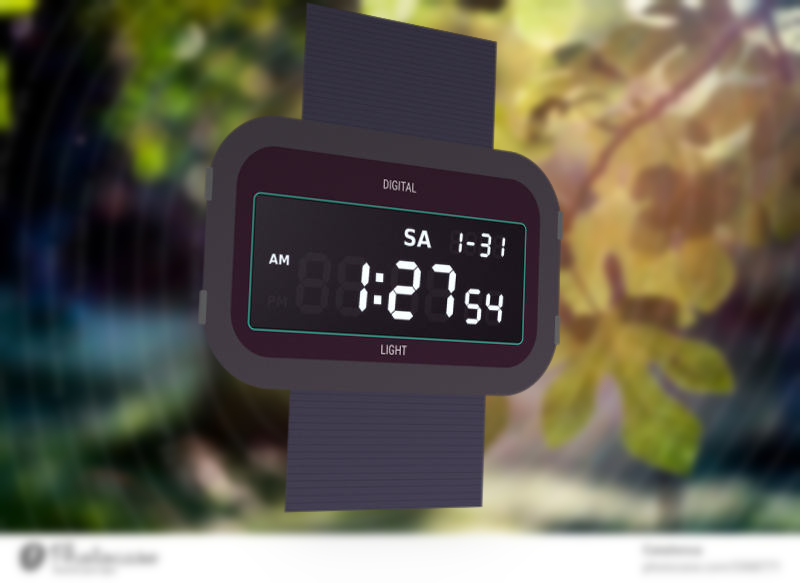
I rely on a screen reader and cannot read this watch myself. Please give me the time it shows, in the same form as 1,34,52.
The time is 1,27,54
